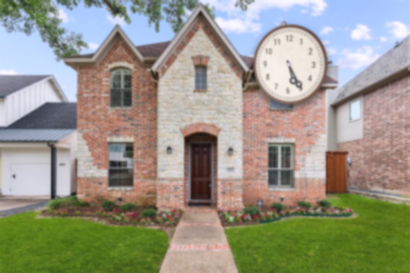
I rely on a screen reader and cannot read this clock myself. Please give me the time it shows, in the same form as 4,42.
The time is 5,25
